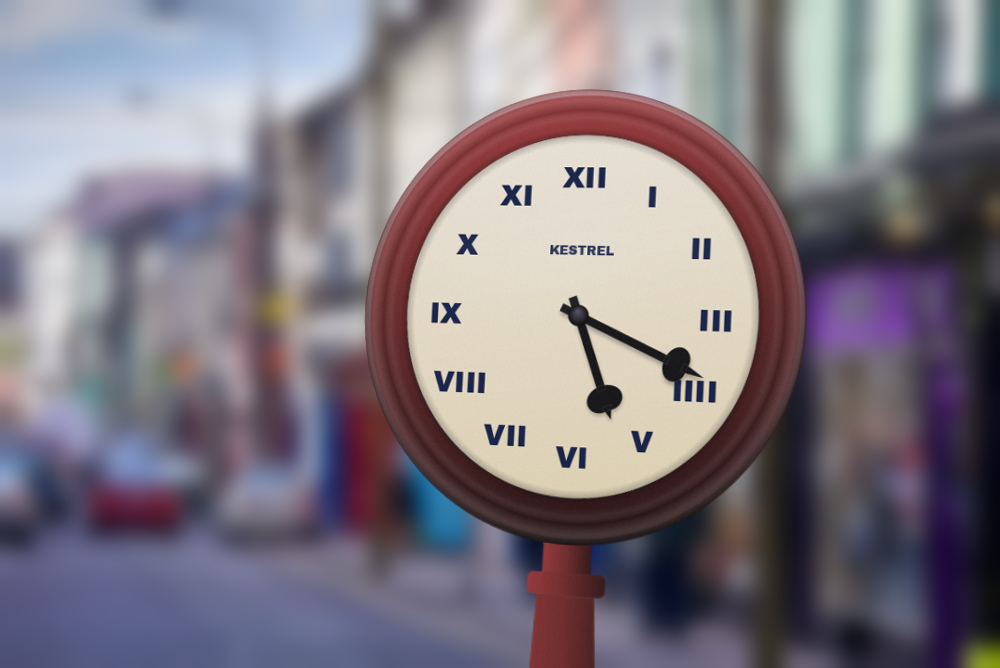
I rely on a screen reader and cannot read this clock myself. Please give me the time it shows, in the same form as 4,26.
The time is 5,19
